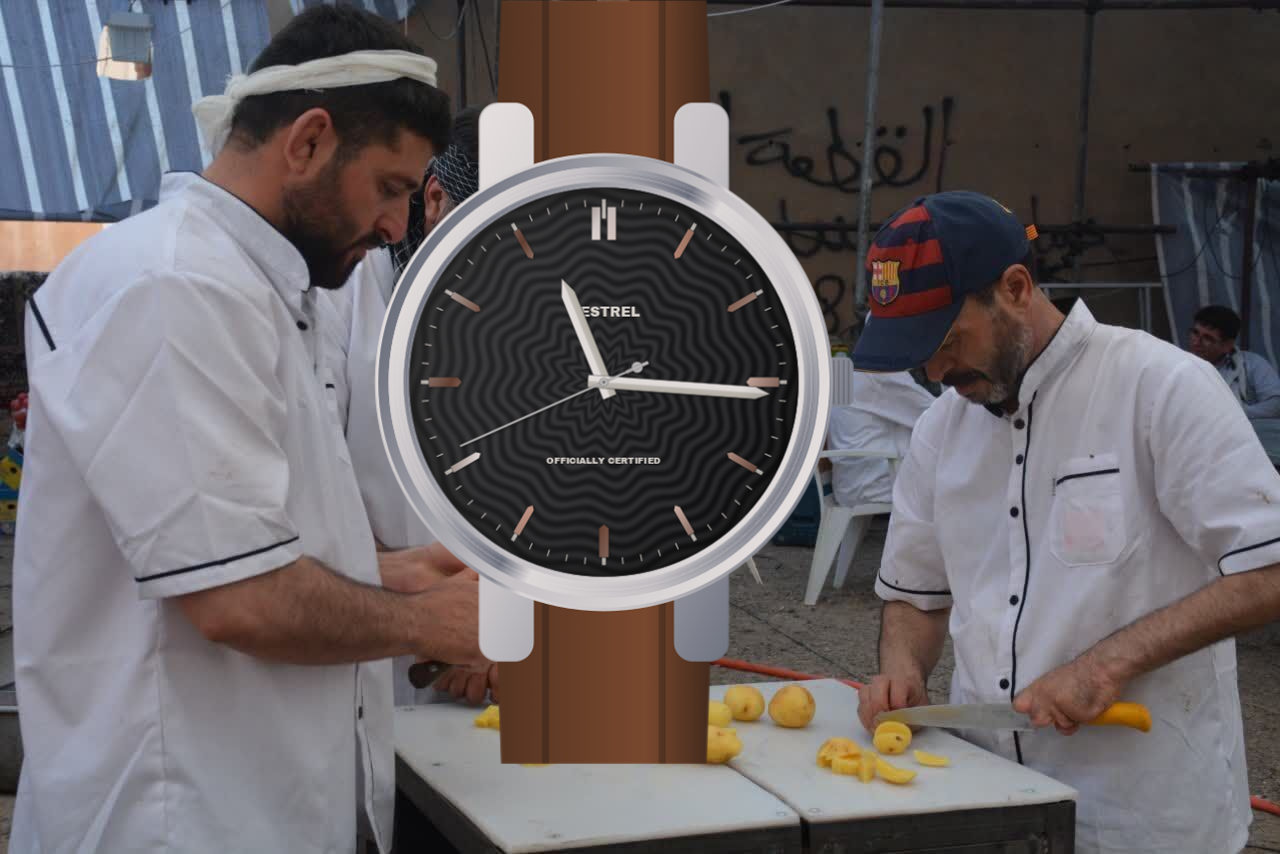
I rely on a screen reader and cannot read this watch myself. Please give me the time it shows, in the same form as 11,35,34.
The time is 11,15,41
